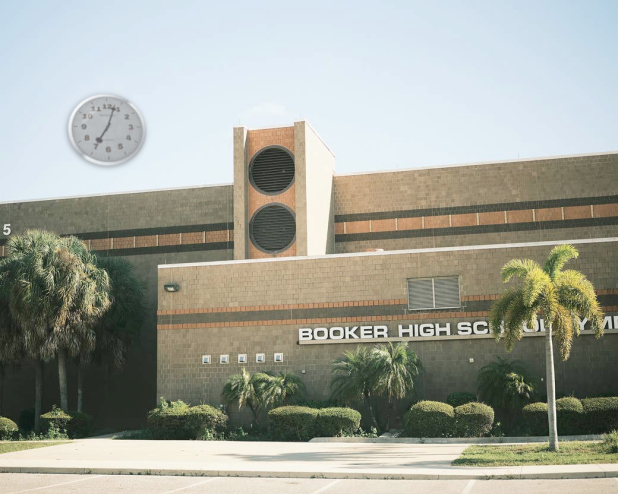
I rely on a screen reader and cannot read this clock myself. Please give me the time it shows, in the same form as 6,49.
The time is 7,03
